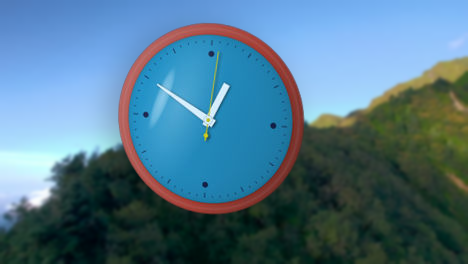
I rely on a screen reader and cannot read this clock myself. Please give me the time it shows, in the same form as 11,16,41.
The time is 12,50,01
